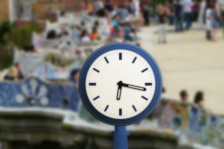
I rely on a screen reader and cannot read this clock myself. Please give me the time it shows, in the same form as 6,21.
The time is 6,17
